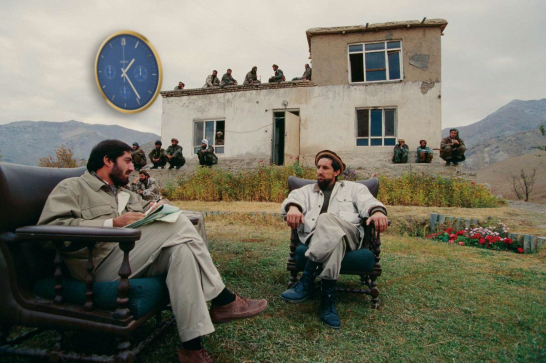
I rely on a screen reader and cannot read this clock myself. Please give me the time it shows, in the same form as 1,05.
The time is 1,24
